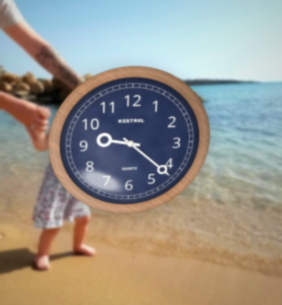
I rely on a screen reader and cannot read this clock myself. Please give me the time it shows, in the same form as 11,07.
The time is 9,22
